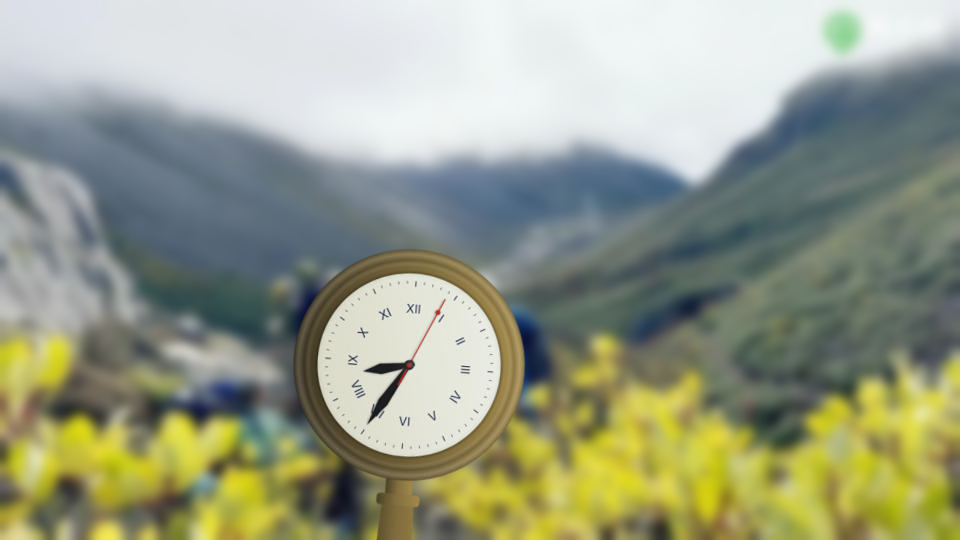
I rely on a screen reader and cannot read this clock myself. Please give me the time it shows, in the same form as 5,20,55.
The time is 8,35,04
